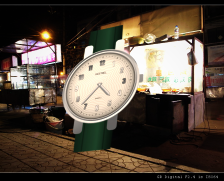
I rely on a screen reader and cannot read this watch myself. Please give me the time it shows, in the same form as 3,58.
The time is 4,37
